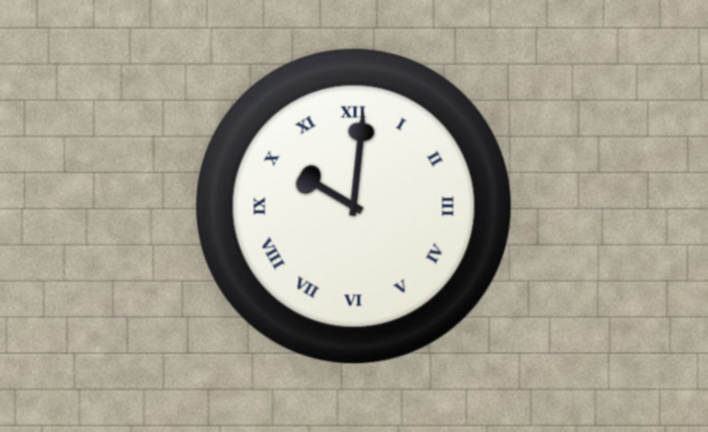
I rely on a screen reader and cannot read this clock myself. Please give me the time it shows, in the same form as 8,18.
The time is 10,01
